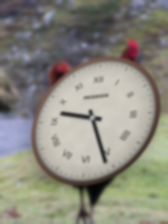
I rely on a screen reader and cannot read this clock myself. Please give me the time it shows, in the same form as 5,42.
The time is 9,26
